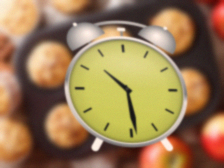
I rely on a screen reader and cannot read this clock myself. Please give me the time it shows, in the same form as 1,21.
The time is 10,29
